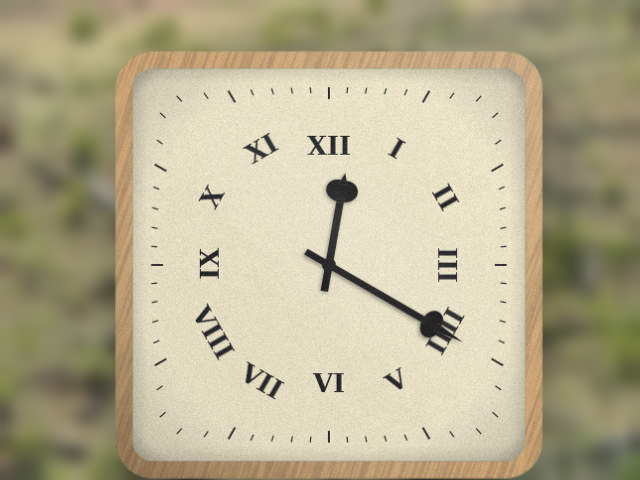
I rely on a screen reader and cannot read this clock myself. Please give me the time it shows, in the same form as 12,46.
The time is 12,20
